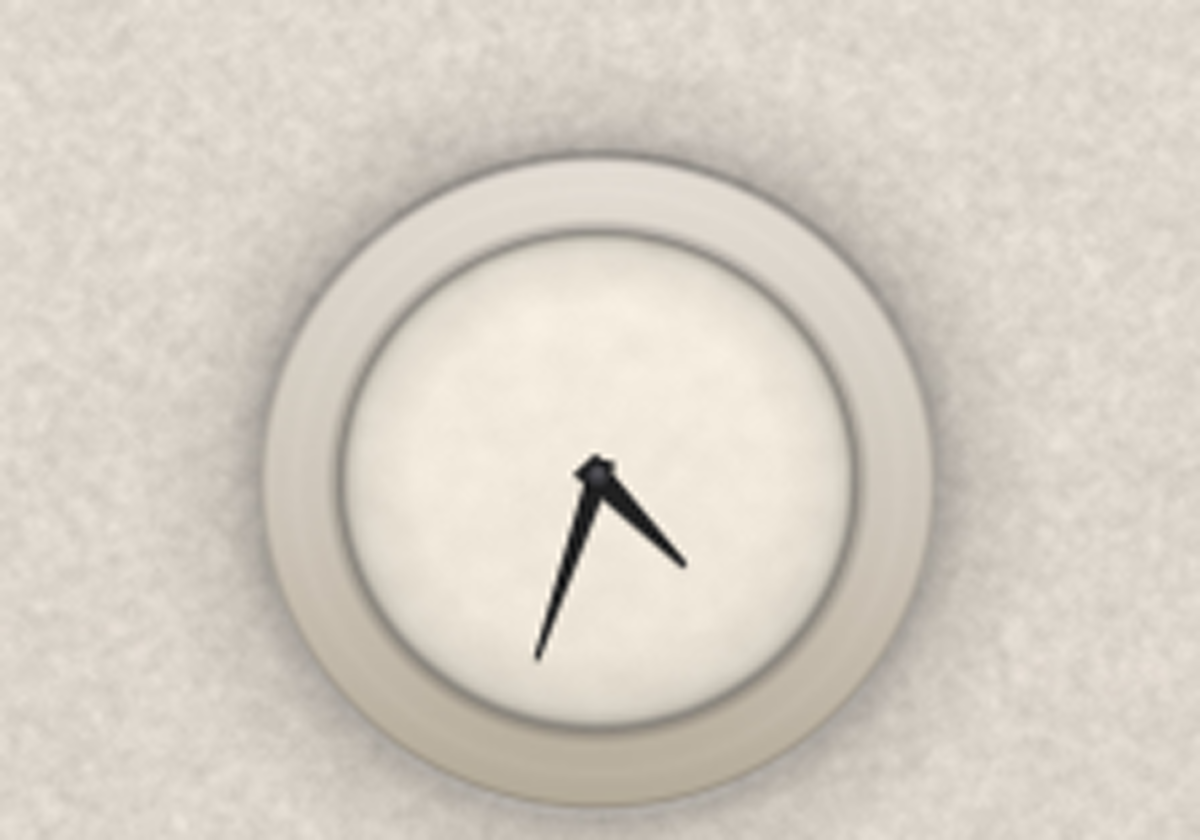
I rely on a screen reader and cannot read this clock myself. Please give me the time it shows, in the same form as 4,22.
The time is 4,33
